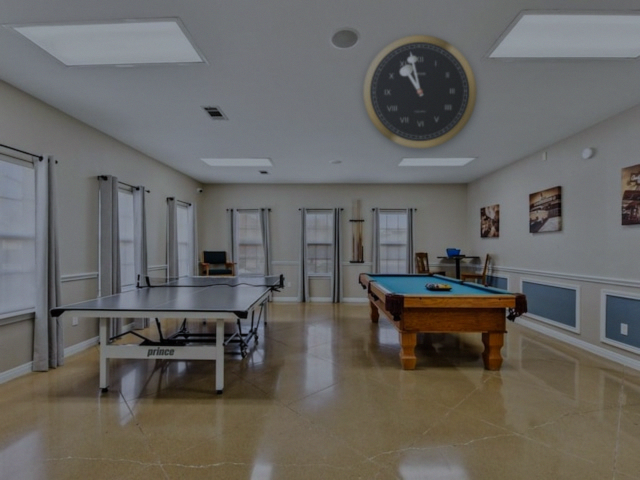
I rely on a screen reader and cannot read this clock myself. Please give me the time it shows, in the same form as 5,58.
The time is 10,58
